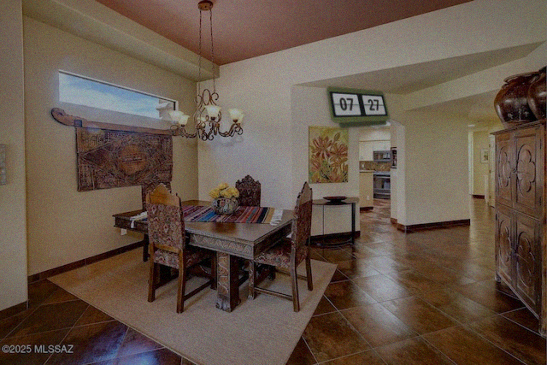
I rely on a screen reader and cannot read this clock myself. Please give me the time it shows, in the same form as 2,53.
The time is 7,27
